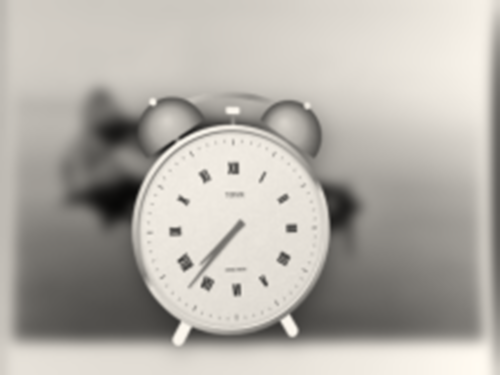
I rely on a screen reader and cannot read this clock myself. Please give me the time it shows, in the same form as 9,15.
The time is 7,37
